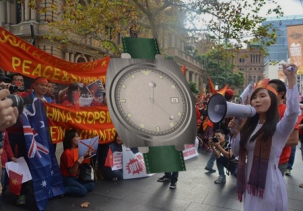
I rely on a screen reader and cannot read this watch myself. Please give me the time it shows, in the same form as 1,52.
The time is 12,23
